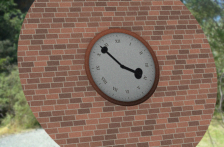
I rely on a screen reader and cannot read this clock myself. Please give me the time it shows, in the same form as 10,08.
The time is 3,53
